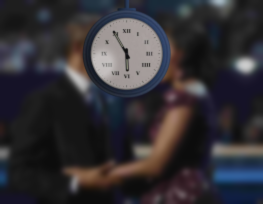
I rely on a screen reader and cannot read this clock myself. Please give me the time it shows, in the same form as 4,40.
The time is 5,55
